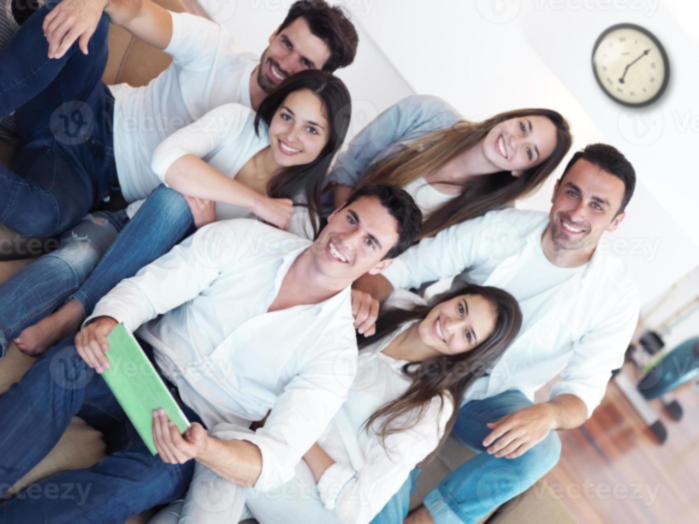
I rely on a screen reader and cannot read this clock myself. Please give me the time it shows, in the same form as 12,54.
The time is 7,10
